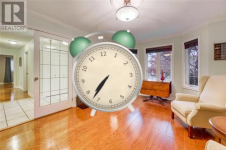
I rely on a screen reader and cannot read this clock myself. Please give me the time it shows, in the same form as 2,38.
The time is 7,37
